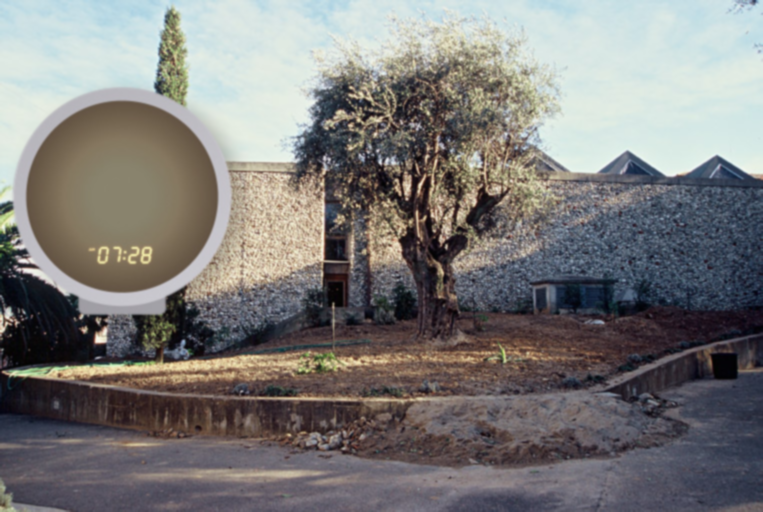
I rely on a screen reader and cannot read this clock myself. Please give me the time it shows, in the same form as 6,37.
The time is 7,28
